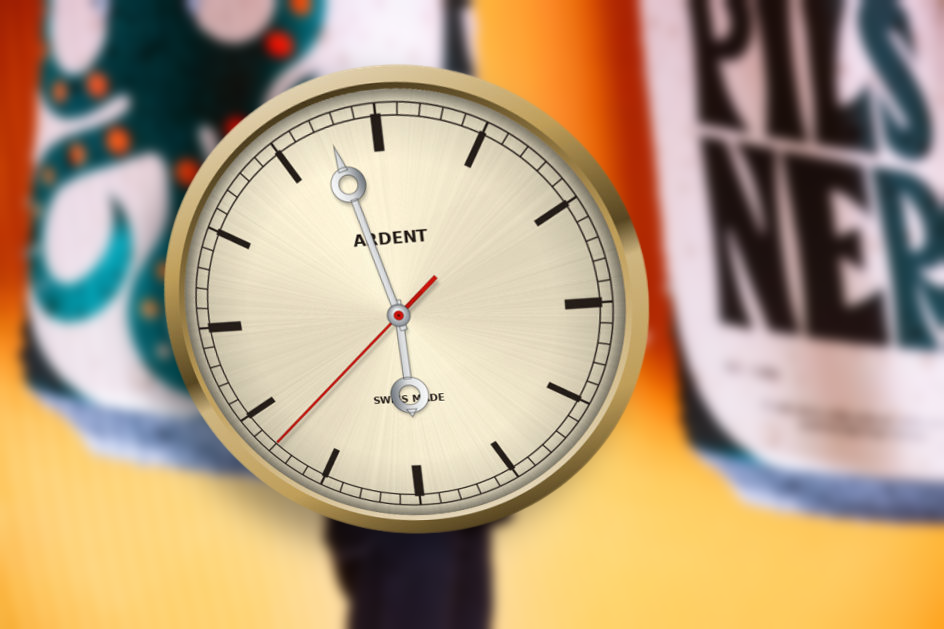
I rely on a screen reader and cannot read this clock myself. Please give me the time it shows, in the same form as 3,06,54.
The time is 5,57,38
